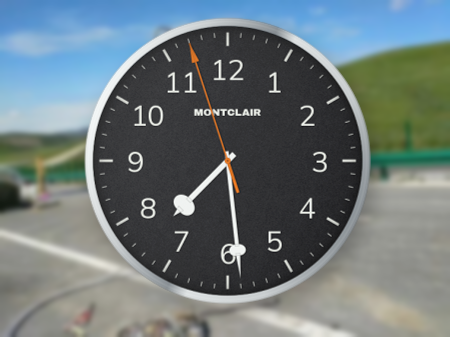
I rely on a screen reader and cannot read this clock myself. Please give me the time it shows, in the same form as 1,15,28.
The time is 7,28,57
